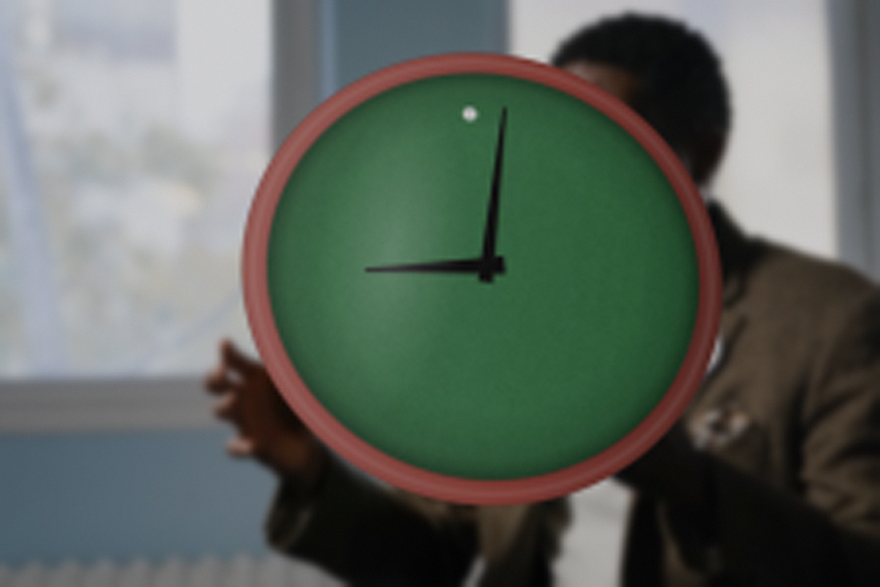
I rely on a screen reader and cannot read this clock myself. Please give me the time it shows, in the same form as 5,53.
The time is 9,02
